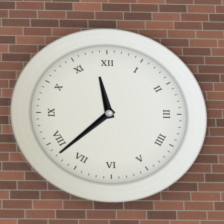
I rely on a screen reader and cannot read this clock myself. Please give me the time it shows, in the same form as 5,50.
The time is 11,38
